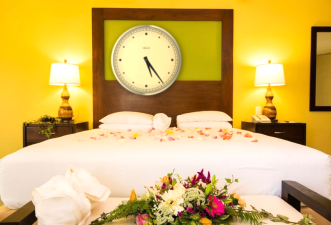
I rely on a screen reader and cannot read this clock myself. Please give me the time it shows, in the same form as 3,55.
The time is 5,24
